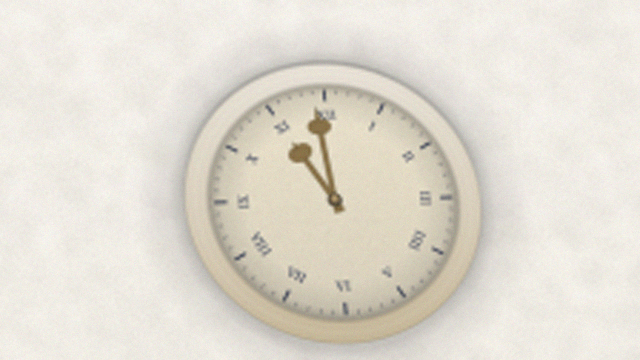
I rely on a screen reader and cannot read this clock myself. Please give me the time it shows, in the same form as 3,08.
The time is 10,59
